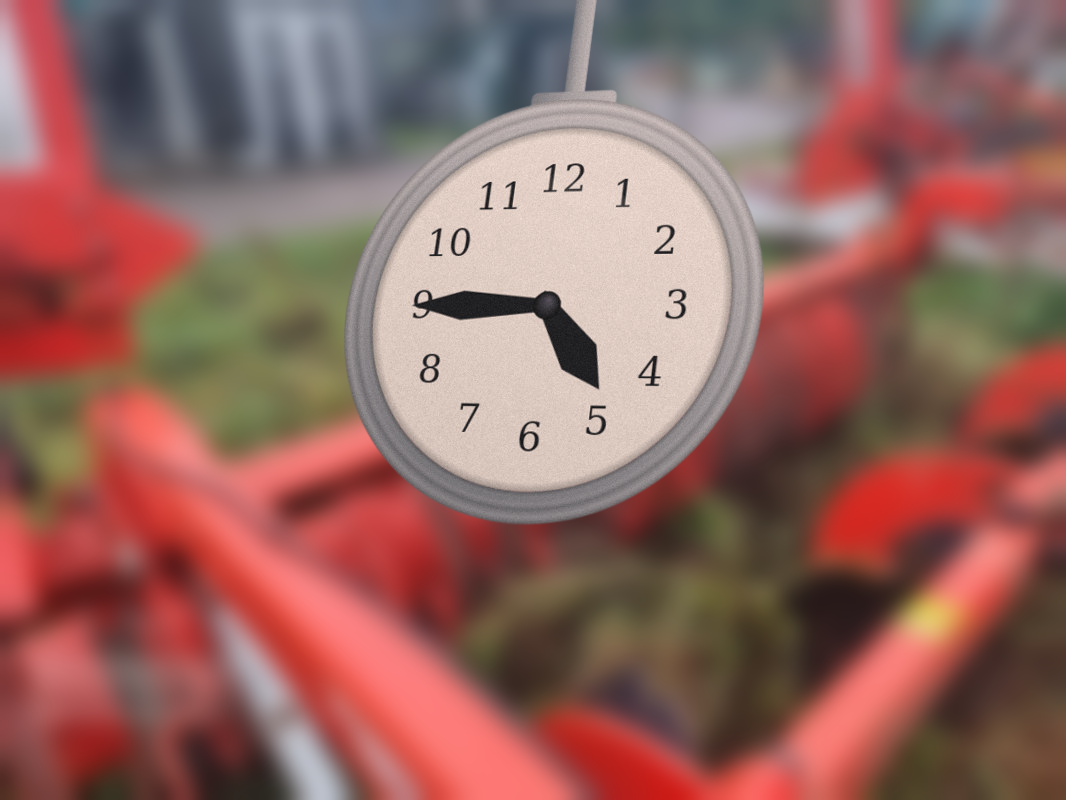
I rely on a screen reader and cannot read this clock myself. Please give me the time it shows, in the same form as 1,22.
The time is 4,45
